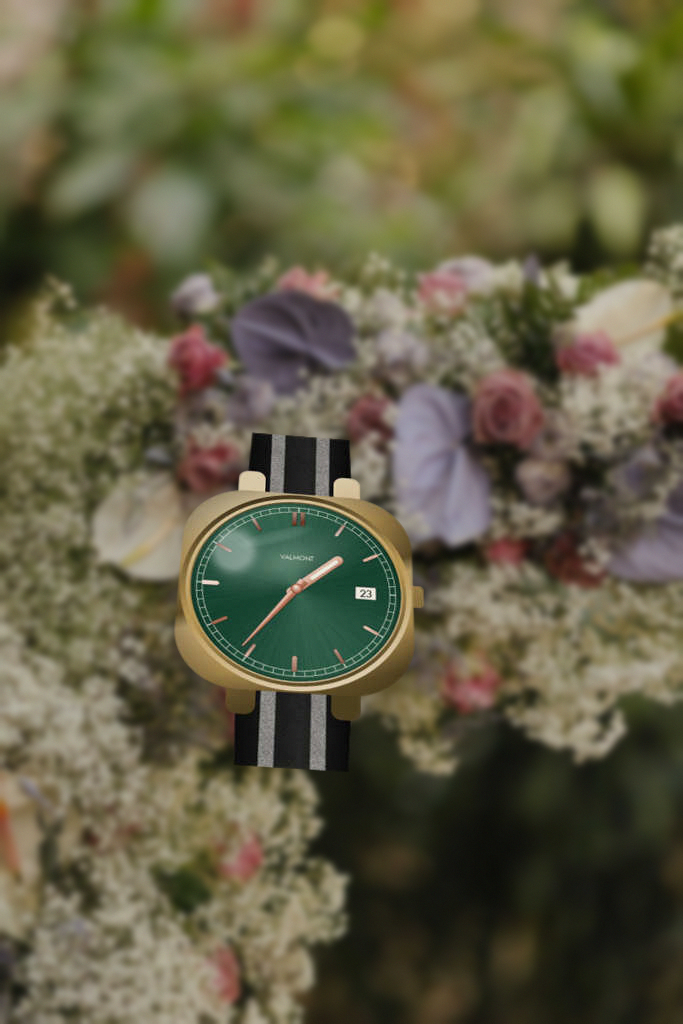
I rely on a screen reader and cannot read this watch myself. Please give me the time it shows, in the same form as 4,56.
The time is 1,36
